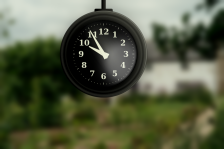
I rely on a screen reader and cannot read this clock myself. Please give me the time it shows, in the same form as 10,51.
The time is 9,55
